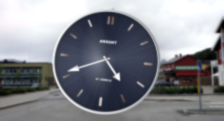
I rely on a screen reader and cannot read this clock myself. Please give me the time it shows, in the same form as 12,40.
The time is 4,41
